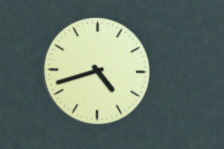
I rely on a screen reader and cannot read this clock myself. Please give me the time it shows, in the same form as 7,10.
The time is 4,42
